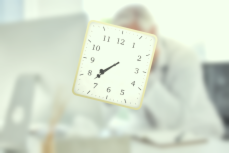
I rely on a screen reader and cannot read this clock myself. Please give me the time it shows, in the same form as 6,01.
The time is 7,37
